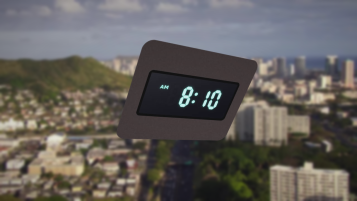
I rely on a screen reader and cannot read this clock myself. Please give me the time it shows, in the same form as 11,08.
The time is 8,10
